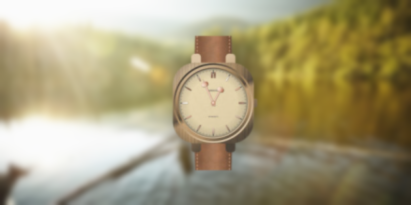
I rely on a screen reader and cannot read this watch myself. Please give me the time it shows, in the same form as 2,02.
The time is 12,56
